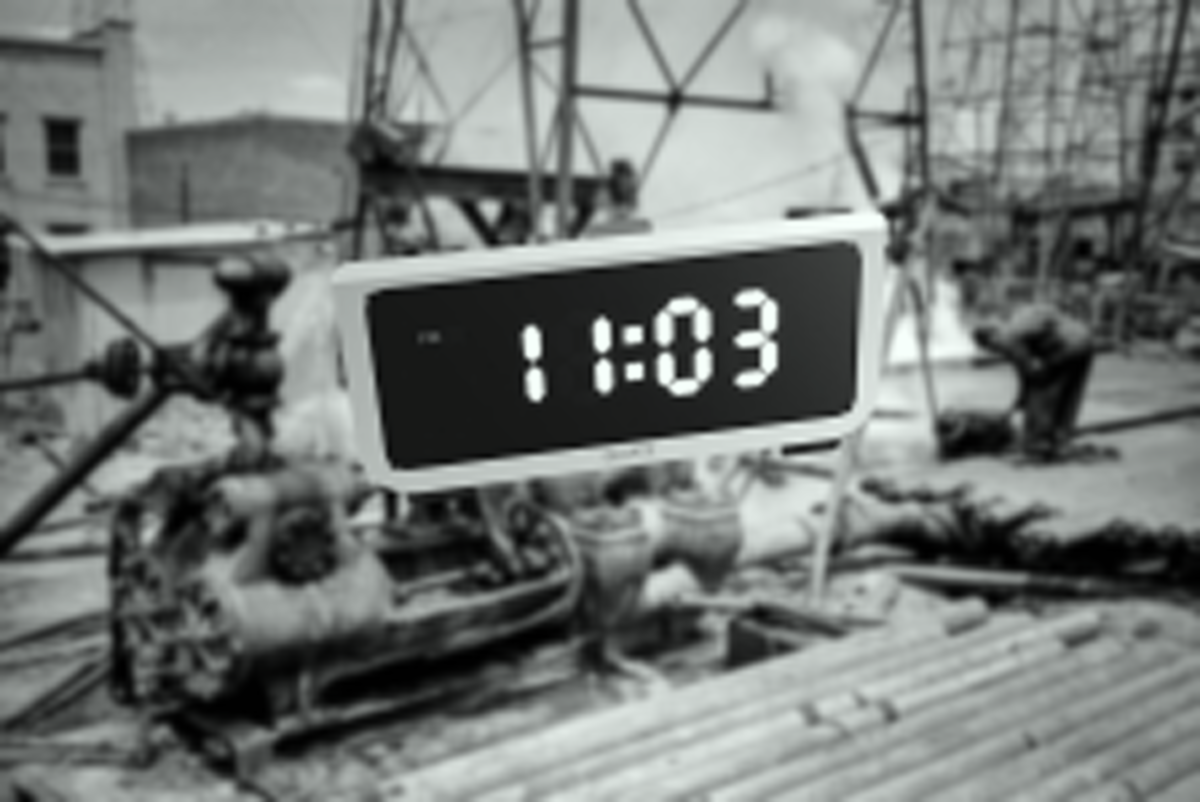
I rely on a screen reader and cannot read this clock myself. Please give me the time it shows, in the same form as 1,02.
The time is 11,03
